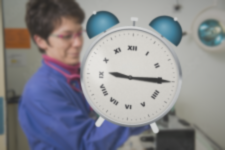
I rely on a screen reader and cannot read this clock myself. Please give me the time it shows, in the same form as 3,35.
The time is 9,15
